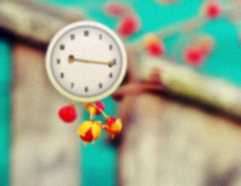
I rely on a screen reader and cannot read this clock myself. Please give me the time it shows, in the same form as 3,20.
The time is 9,16
